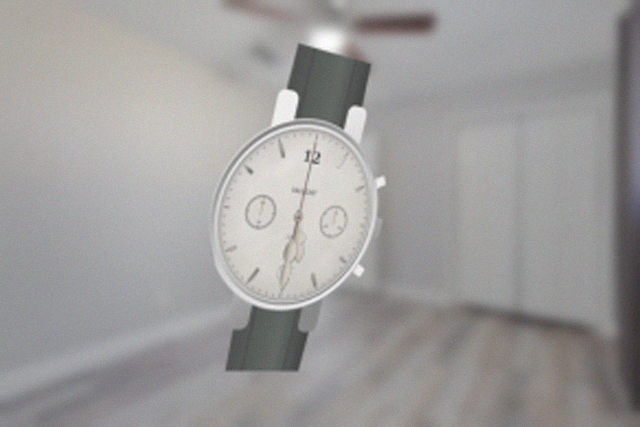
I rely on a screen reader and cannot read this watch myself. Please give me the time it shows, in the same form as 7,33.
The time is 5,30
